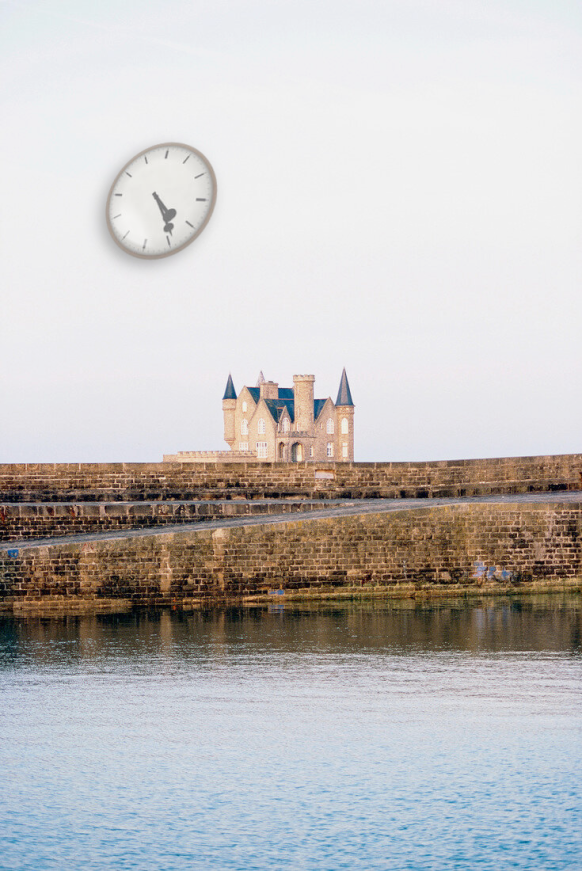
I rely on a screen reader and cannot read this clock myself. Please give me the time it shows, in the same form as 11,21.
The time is 4,24
